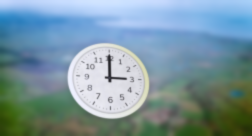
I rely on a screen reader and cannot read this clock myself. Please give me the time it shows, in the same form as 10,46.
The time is 3,00
